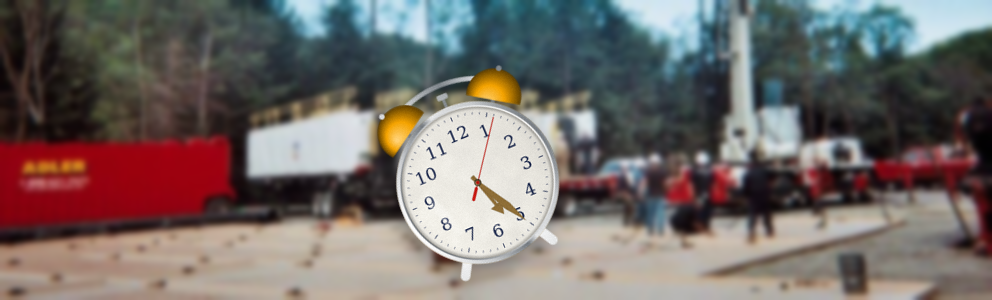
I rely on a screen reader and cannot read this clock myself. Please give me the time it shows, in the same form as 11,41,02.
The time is 5,25,06
